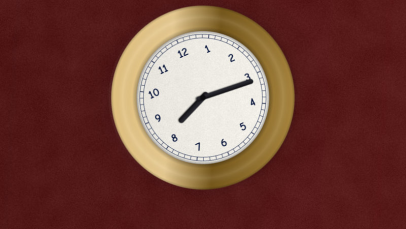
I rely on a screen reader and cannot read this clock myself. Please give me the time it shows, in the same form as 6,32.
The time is 8,16
